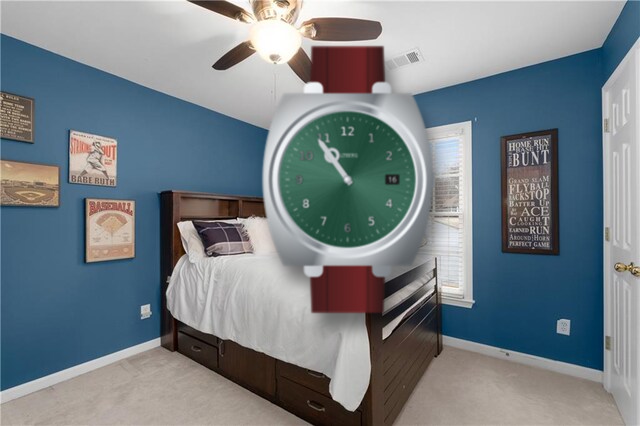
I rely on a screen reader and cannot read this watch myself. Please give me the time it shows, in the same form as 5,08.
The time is 10,54
